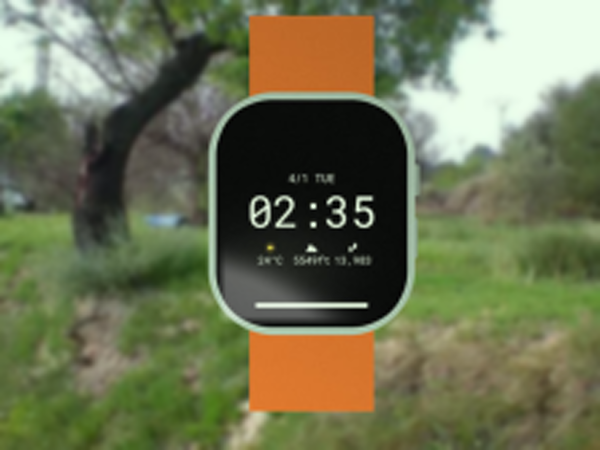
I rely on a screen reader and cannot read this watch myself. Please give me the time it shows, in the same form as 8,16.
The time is 2,35
